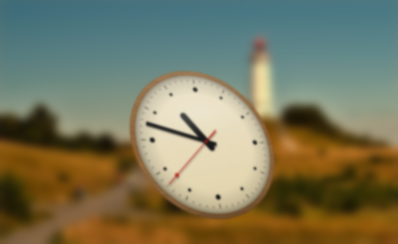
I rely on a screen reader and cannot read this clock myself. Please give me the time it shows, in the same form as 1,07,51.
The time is 10,47,38
